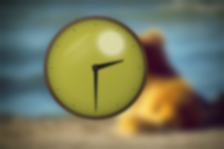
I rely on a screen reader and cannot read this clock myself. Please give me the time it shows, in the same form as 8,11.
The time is 2,30
